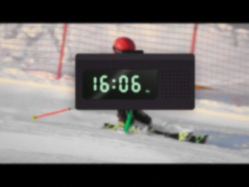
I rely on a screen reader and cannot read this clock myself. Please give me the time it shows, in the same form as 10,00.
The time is 16,06
